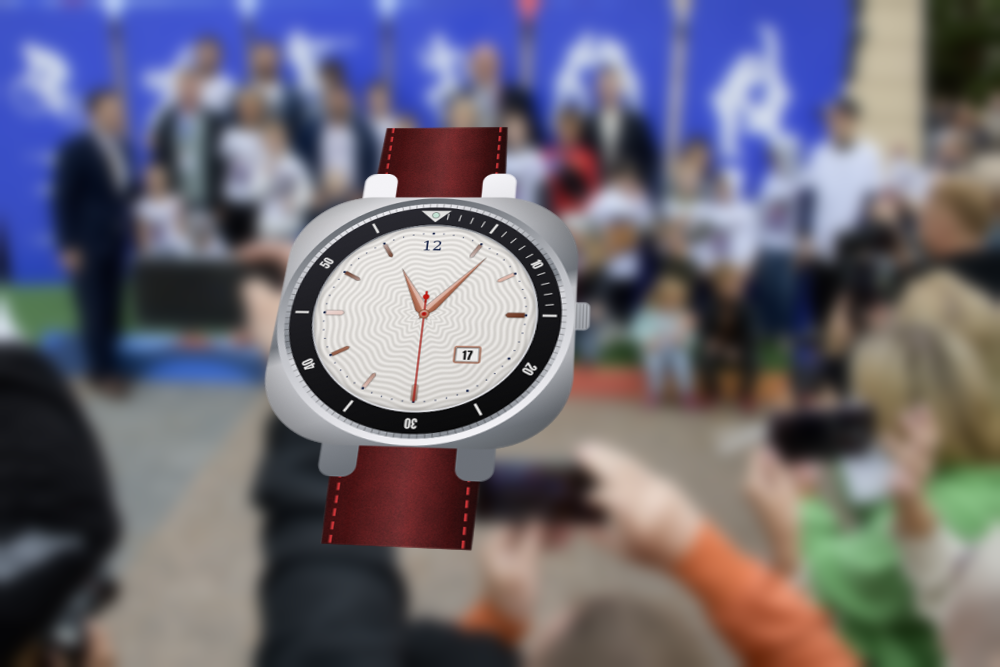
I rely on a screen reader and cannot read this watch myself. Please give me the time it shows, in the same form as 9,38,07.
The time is 11,06,30
